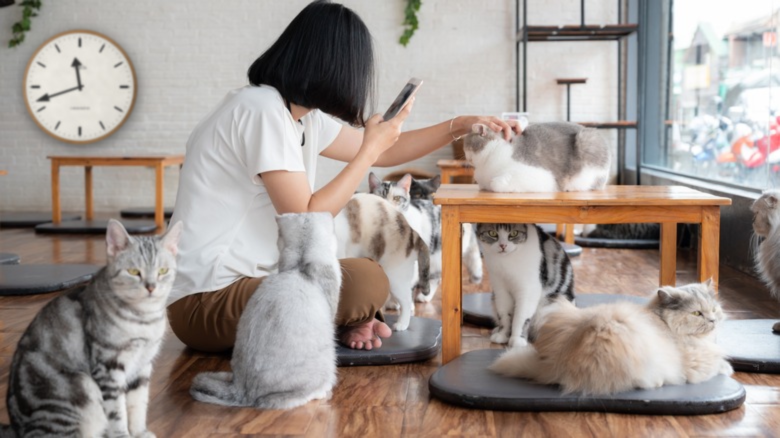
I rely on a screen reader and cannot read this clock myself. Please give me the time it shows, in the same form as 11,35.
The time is 11,42
